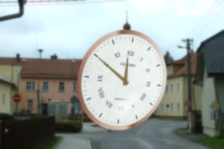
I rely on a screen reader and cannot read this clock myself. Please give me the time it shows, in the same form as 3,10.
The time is 11,50
